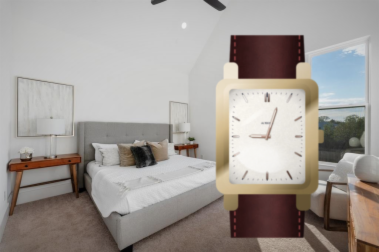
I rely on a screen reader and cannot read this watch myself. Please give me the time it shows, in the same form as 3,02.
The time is 9,03
